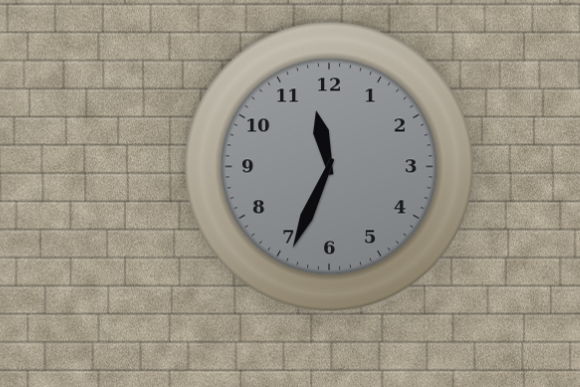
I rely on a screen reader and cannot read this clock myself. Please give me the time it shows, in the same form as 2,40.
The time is 11,34
